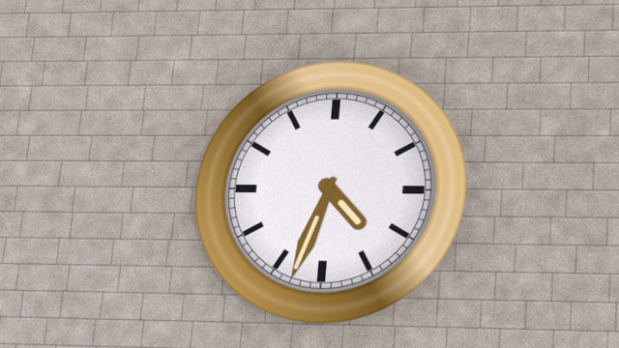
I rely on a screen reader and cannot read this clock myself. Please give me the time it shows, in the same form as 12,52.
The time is 4,33
